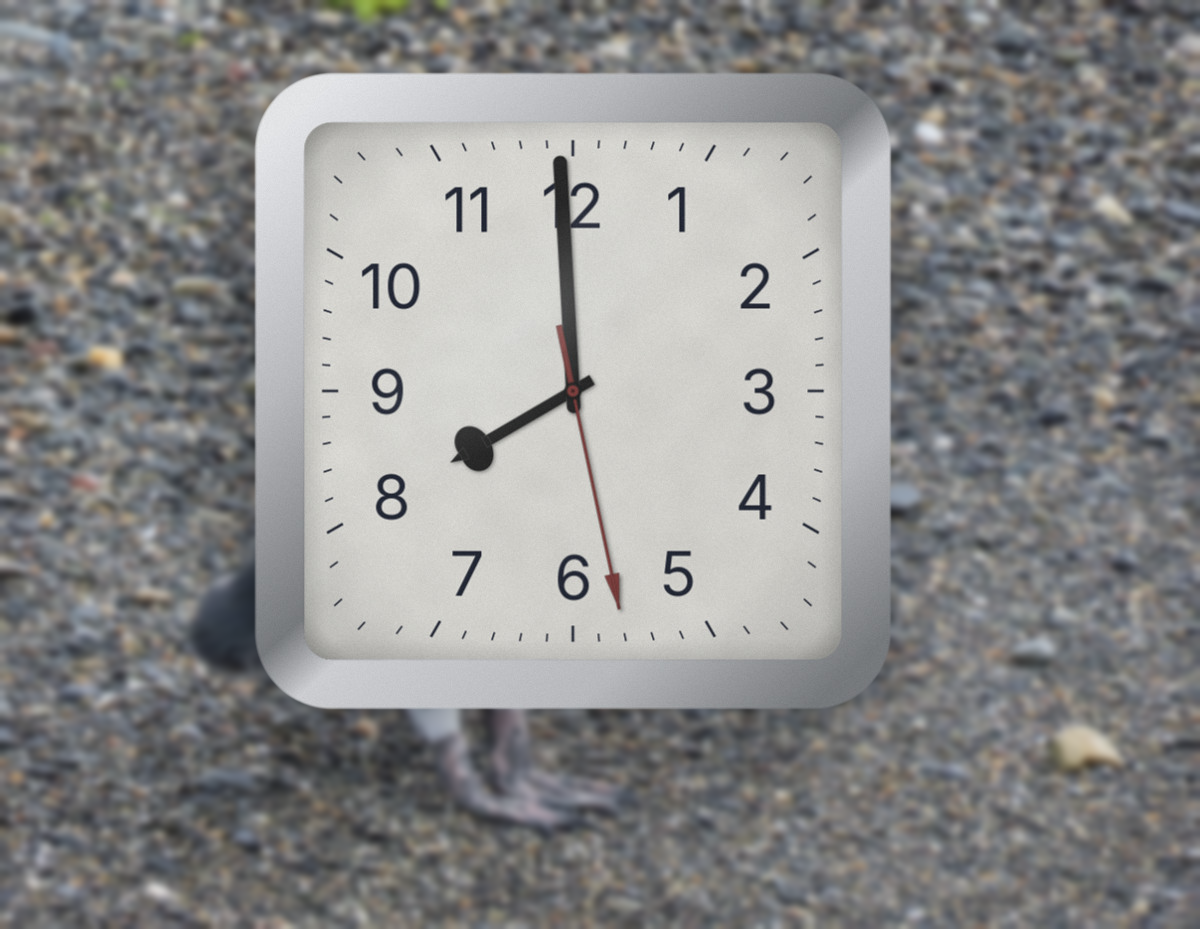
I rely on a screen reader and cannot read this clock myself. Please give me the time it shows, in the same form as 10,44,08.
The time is 7,59,28
